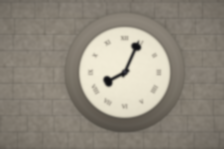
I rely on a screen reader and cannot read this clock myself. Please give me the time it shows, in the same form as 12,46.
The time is 8,04
